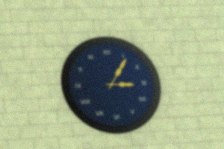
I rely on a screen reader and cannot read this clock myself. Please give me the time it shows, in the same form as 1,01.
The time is 3,06
